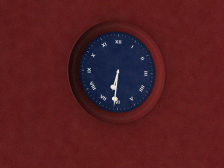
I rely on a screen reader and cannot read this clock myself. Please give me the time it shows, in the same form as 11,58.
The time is 6,31
